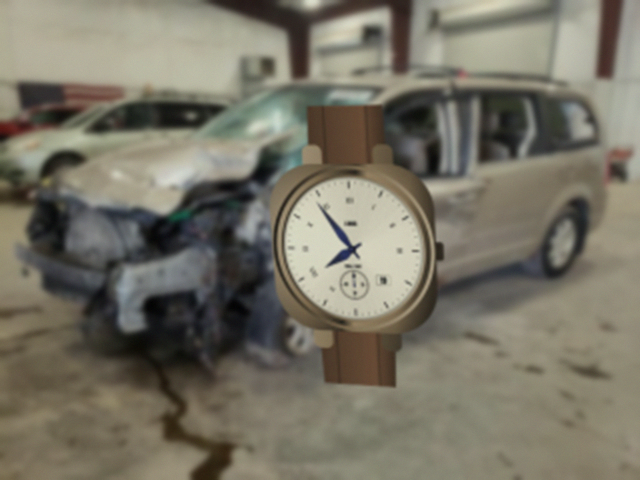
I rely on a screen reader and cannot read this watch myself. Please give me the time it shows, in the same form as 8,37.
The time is 7,54
